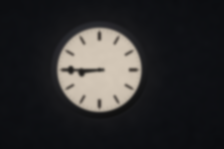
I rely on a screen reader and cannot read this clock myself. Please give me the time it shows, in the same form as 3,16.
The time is 8,45
